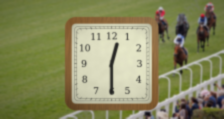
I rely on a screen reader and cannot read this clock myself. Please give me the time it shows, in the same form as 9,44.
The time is 12,30
